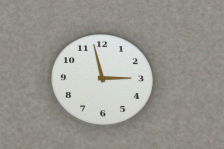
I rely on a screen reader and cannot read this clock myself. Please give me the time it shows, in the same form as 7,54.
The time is 2,58
